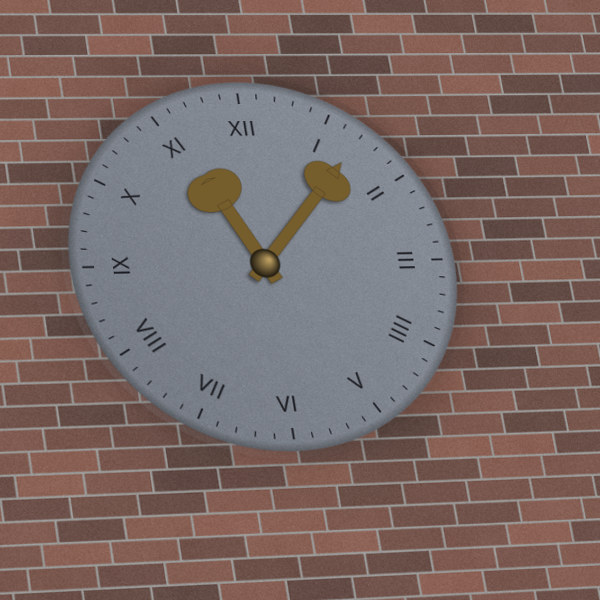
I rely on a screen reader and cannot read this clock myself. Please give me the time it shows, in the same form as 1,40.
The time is 11,07
